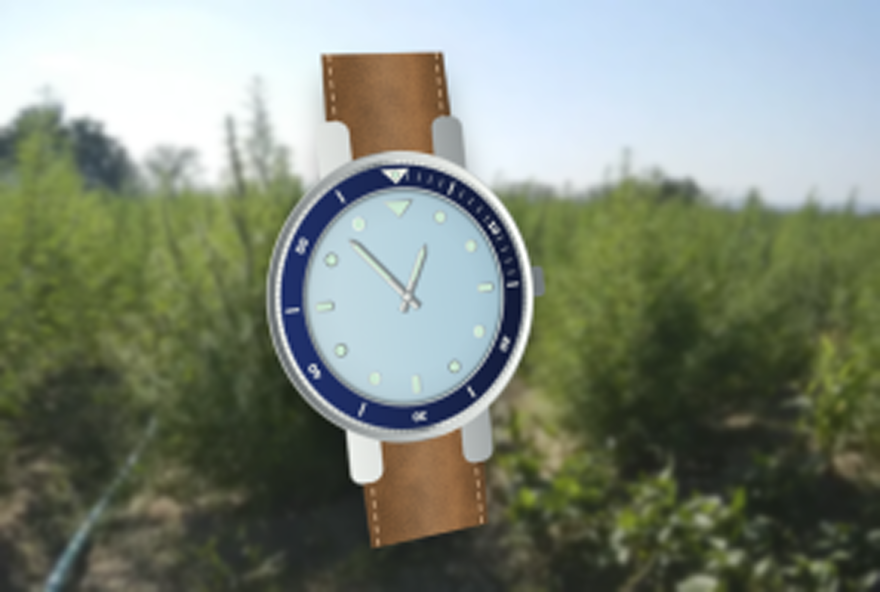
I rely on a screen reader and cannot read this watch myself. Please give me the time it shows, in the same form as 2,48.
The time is 12,53
